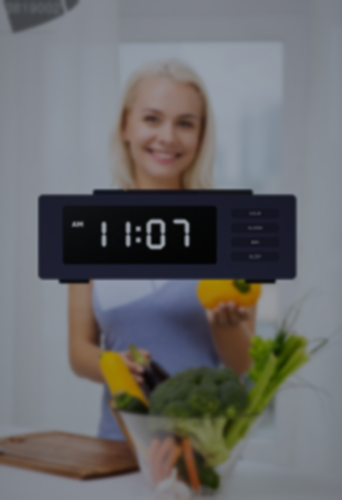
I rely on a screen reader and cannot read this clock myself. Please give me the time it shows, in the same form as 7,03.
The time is 11,07
